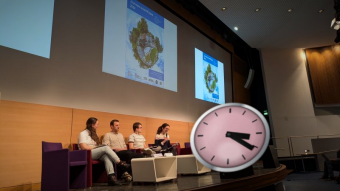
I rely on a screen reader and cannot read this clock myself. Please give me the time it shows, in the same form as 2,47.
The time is 3,21
